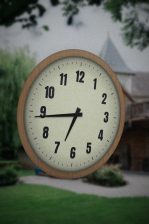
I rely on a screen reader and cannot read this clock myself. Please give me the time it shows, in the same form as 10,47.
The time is 6,44
